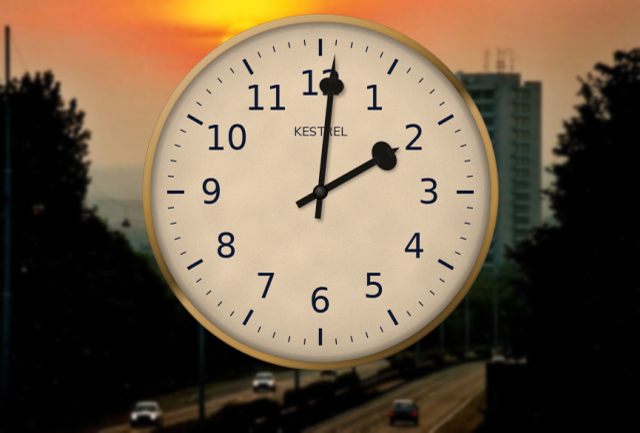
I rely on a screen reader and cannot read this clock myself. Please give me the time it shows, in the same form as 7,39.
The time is 2,01
